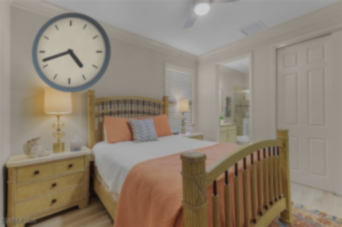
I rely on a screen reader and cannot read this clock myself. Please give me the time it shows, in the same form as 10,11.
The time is 4,42
